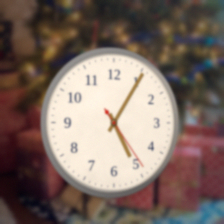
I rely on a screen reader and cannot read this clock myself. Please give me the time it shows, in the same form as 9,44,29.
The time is 5,05,24
